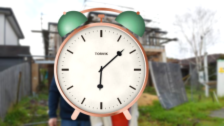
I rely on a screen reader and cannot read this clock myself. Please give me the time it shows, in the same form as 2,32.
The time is 6,08
